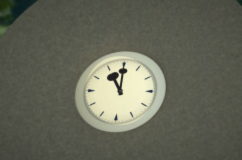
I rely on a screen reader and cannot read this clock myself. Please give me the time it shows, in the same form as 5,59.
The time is 11,00
